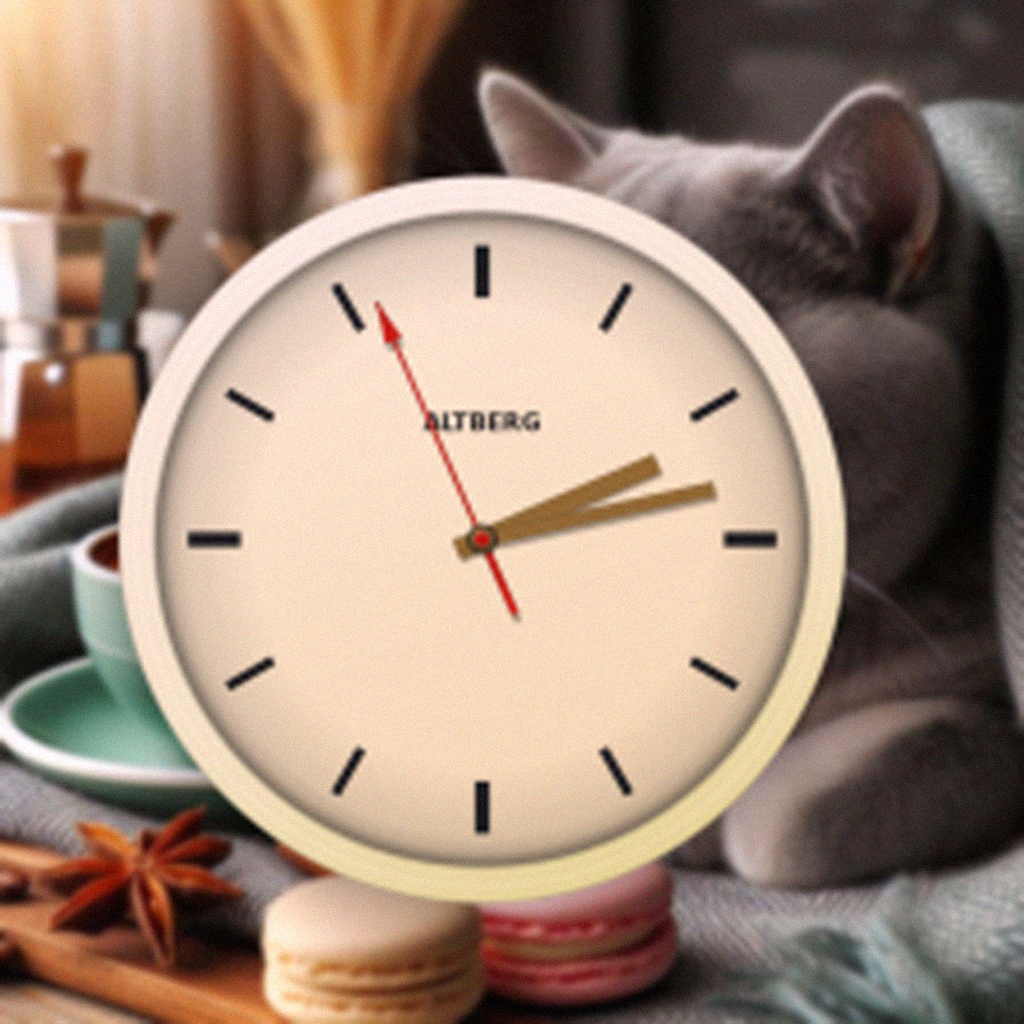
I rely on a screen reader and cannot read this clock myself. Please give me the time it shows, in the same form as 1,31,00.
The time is 2,12,56
